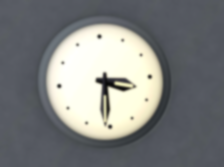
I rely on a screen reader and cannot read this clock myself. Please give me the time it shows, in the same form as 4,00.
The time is 3,31
